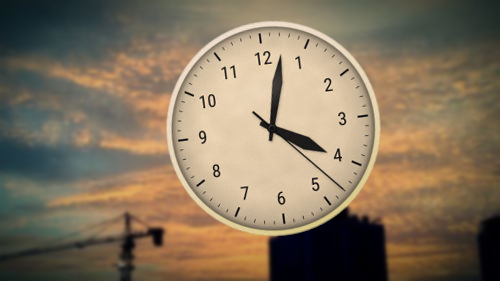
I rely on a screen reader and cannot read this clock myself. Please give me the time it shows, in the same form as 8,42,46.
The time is 4,02,23
